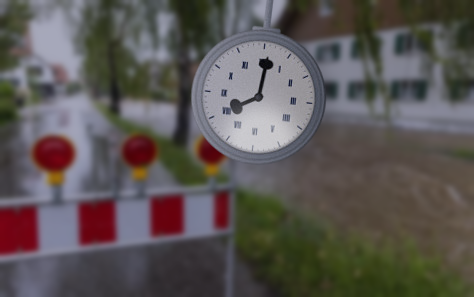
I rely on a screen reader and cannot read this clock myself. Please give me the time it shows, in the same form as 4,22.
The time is 8,01
